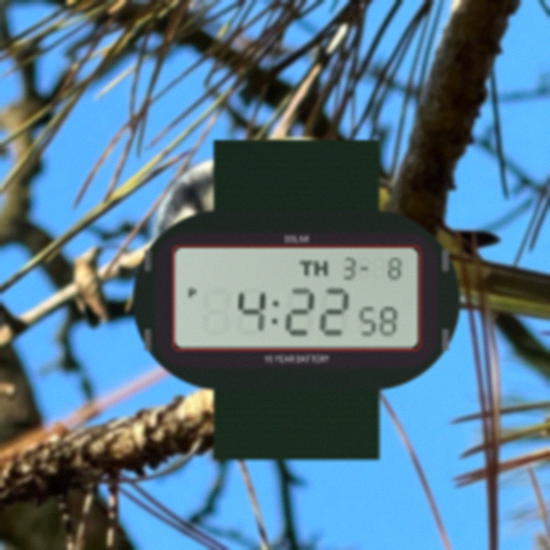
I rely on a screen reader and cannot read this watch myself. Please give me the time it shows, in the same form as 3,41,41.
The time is 4,22,58
